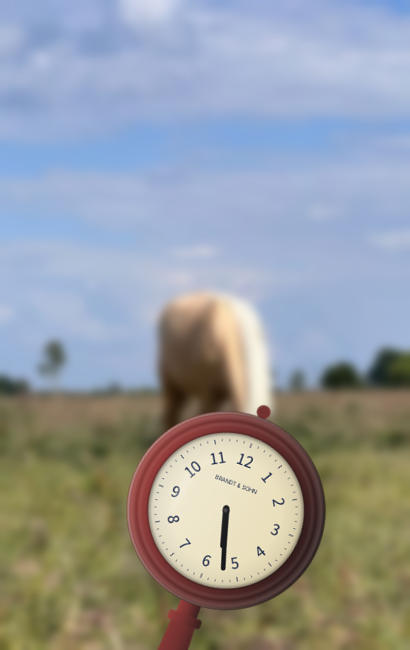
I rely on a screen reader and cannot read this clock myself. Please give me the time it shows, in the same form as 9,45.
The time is 5,27
